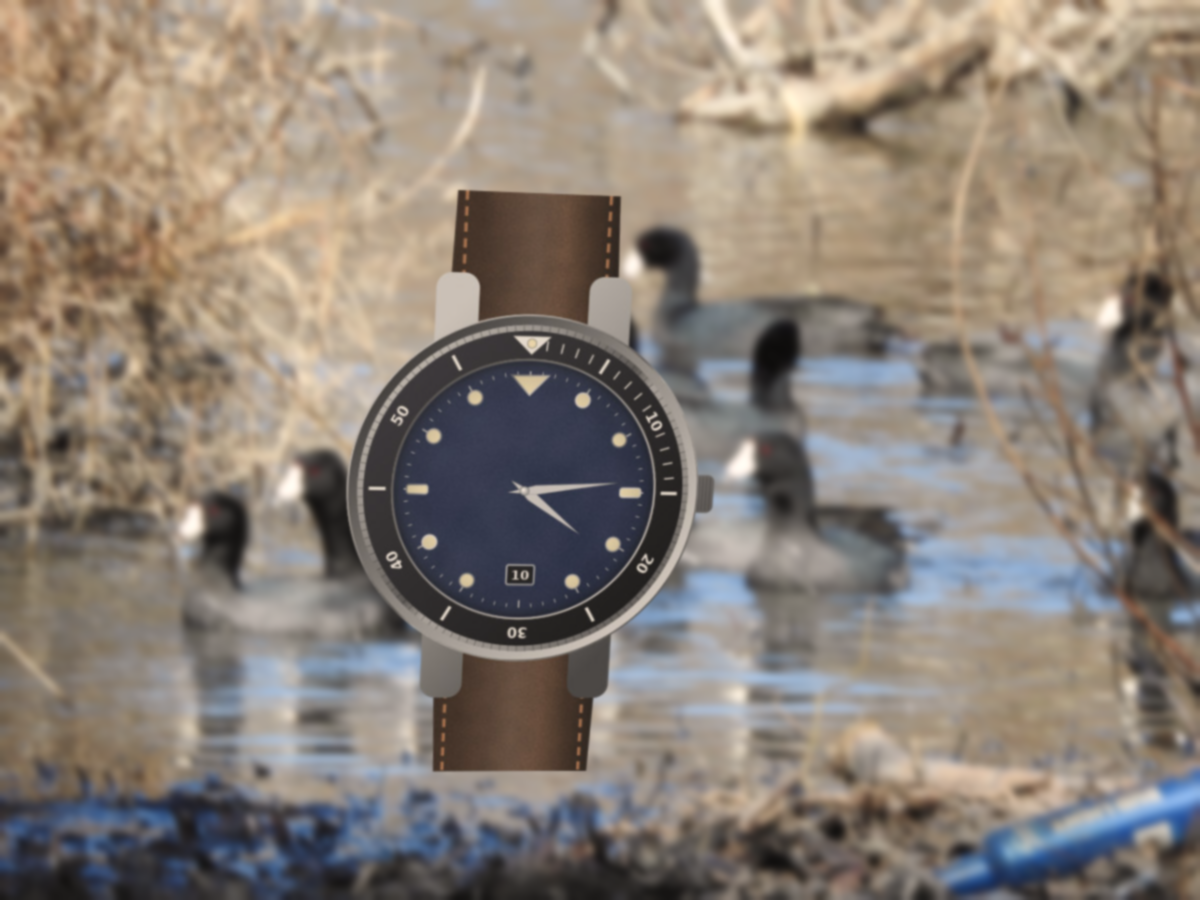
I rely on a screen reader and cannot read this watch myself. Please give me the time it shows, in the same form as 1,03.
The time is 4,14
